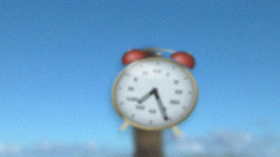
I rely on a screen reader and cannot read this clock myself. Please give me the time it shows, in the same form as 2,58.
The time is 7,26
